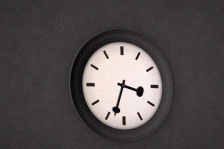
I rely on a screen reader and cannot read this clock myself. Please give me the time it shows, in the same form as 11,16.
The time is 3,33
